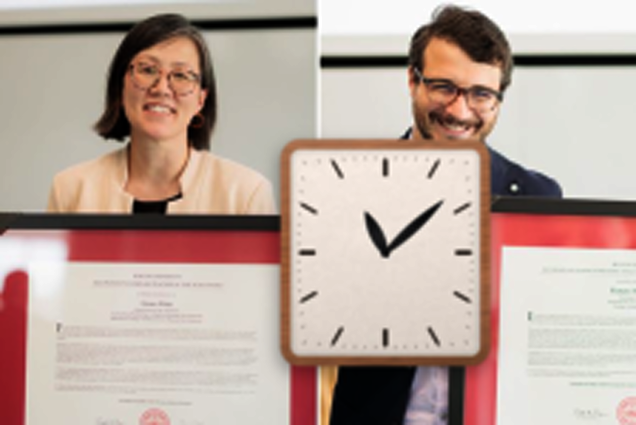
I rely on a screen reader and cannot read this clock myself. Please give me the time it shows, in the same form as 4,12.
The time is 11,08
